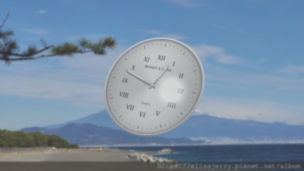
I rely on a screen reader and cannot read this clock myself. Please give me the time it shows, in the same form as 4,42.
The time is 12,48
